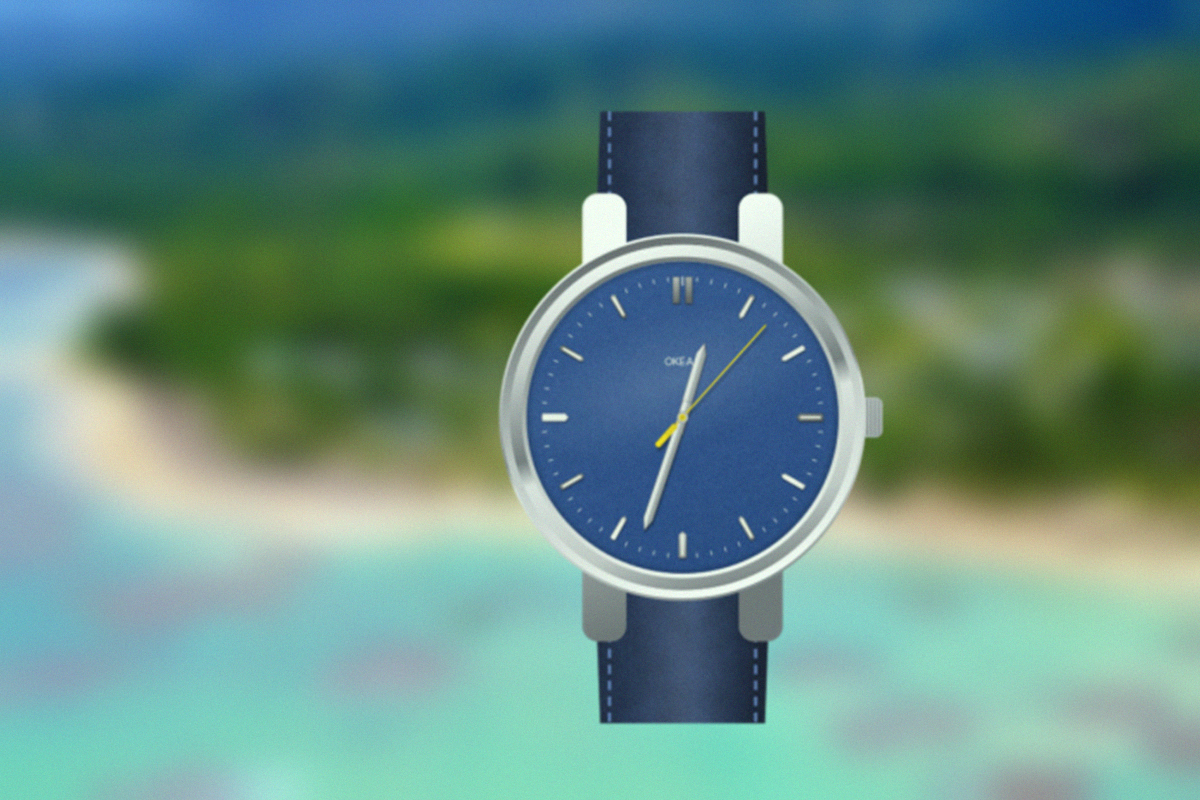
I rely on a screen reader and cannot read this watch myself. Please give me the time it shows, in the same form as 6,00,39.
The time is 12,33,07
